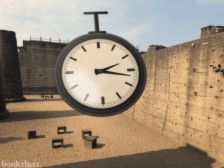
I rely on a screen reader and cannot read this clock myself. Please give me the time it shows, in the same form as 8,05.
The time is 2,17
